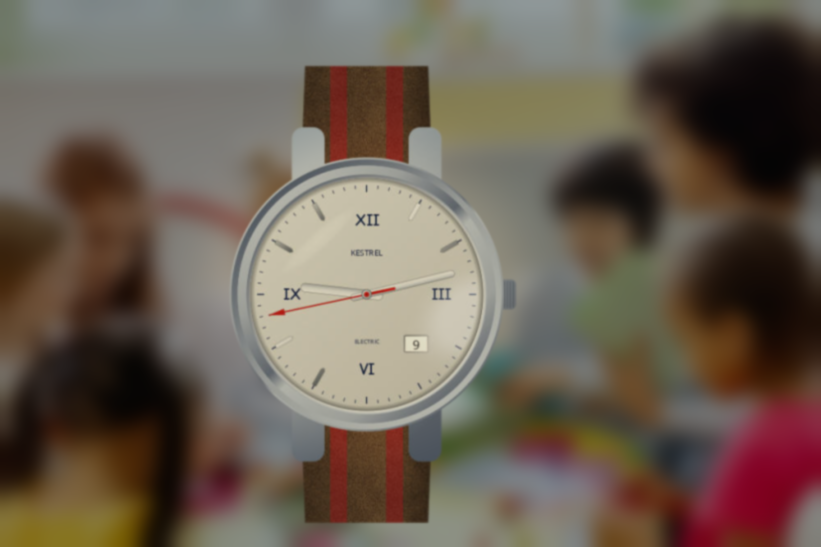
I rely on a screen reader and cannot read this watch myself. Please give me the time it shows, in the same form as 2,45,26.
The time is 9,12,43
